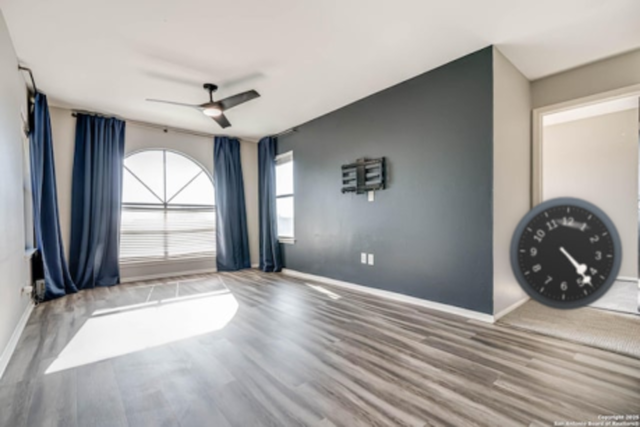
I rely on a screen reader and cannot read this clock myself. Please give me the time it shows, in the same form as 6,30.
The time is 4,23
